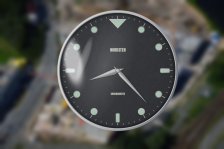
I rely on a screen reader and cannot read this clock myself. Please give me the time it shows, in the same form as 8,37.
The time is 8,23
